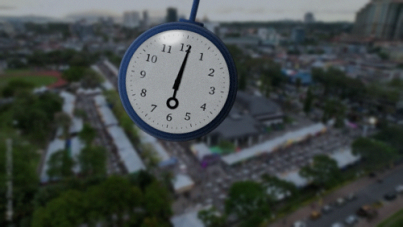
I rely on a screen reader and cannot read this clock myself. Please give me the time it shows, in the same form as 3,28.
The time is 6,01
